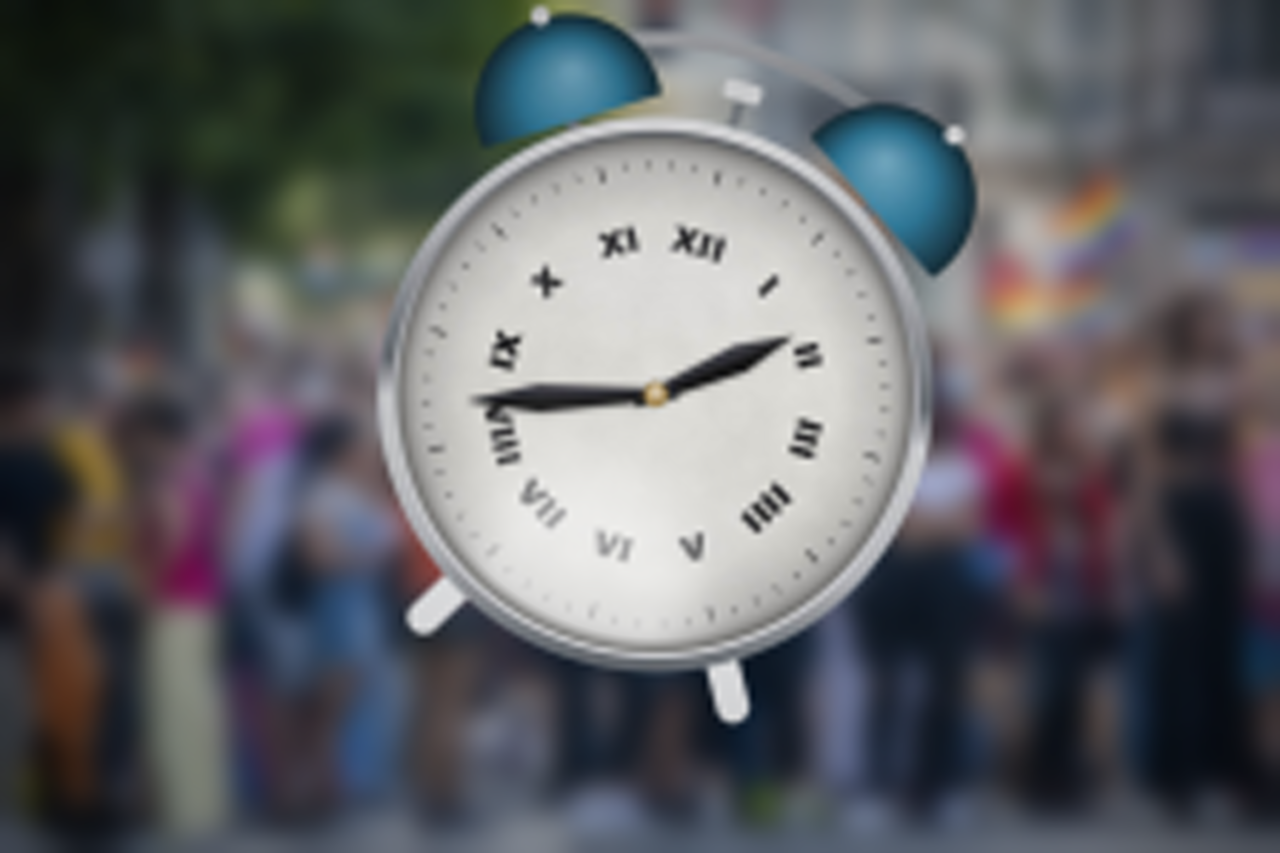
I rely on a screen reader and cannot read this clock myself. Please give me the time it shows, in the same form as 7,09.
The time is 1,42
